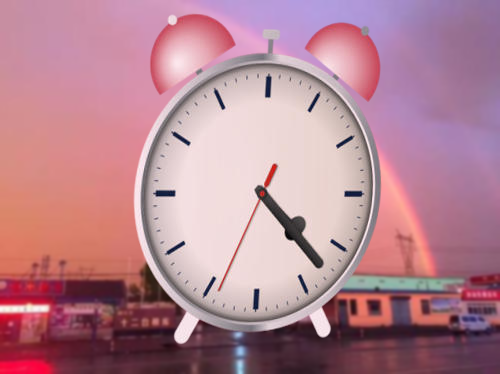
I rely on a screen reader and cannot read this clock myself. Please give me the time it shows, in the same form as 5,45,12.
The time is 4,22,34
